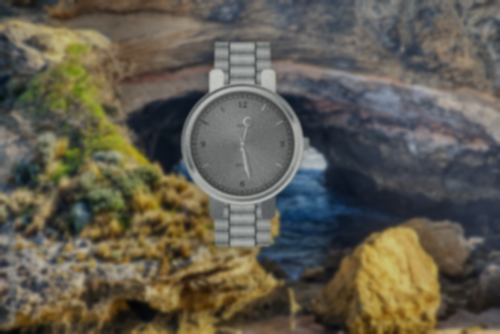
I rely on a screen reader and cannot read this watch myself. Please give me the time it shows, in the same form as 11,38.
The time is 12,28
